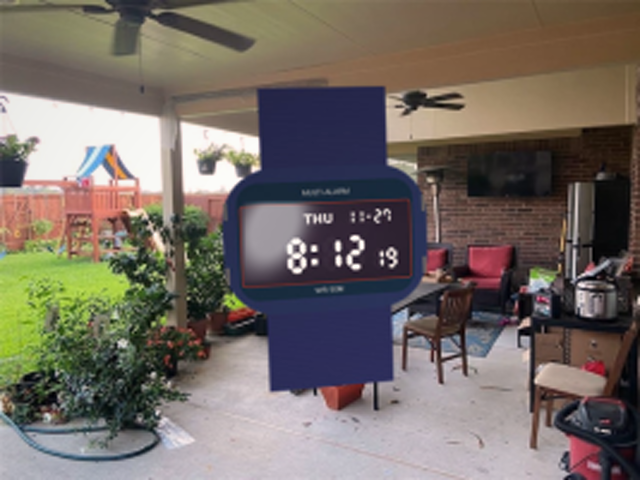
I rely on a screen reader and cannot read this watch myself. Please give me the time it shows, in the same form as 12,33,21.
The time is 8,12,19
